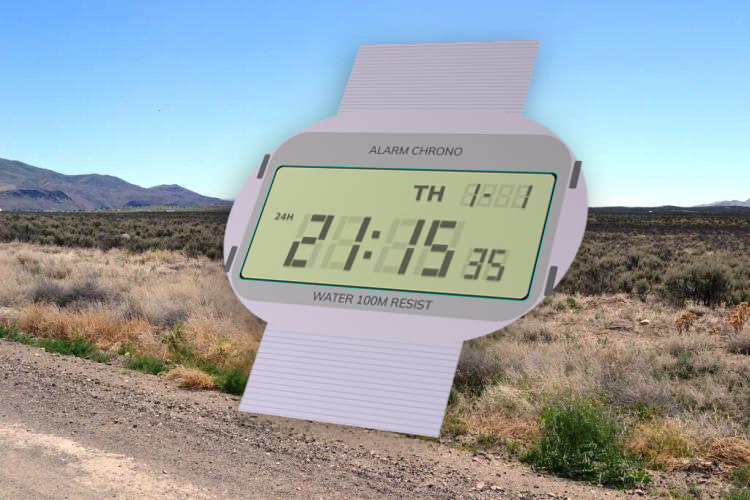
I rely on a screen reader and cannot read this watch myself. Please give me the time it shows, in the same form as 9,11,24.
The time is 21,15,35
